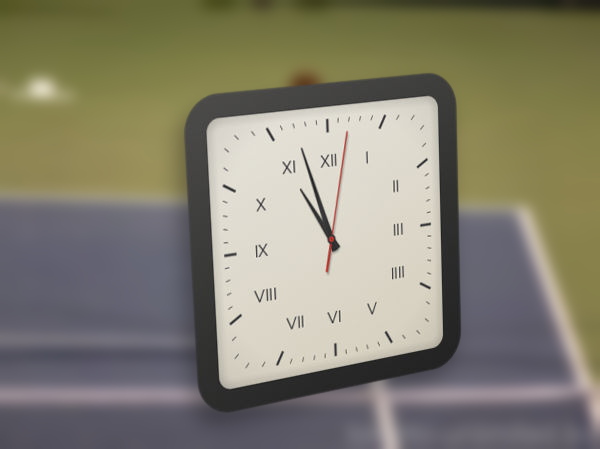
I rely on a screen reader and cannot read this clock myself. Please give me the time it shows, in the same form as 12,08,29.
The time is 10,57,02
